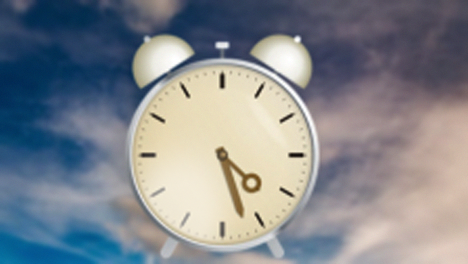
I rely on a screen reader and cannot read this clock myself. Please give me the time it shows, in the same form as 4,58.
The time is 4,27
